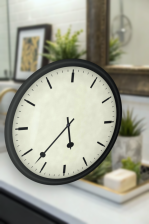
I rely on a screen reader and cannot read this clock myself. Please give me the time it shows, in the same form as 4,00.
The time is 5,37
